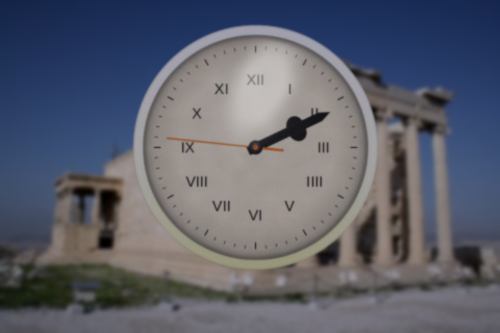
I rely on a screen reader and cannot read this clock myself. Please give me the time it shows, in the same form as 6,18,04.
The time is 2,10,46
